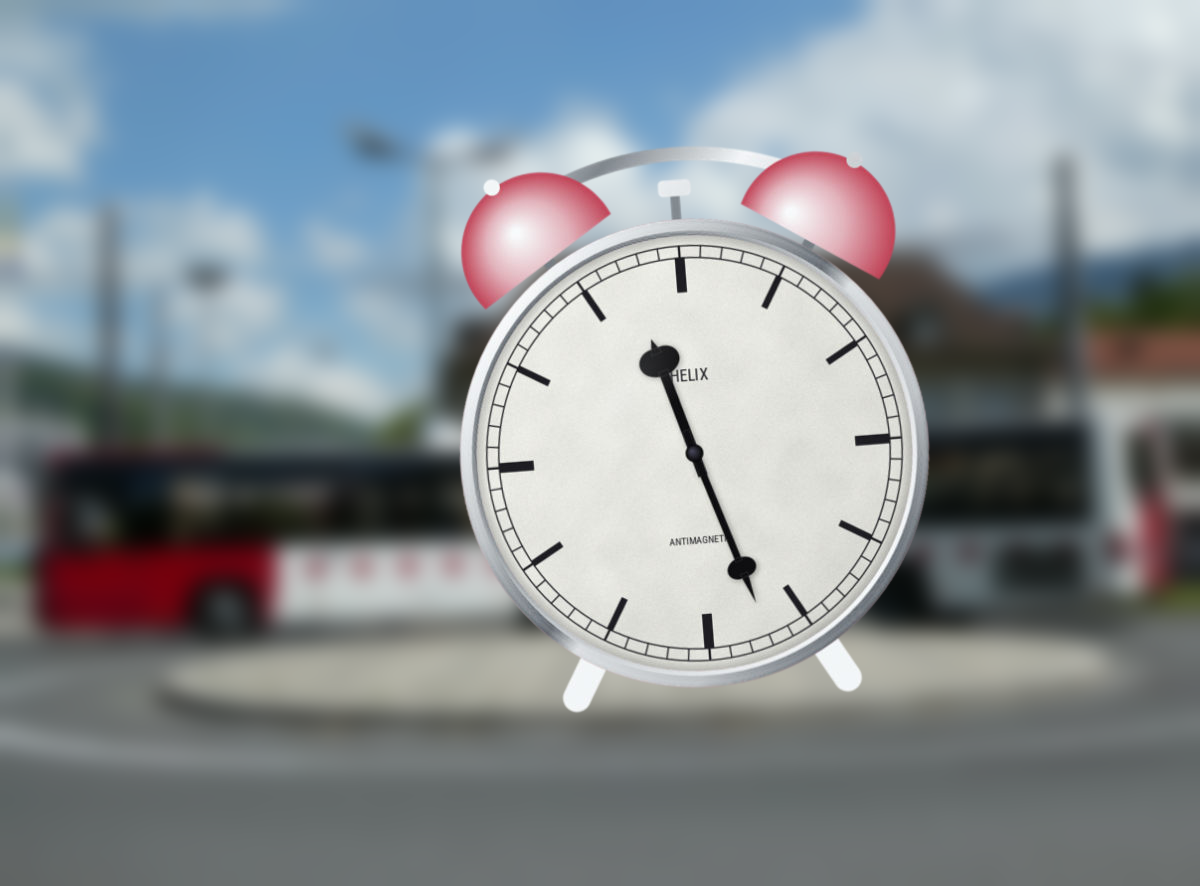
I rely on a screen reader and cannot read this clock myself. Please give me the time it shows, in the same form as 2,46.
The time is 11,27
